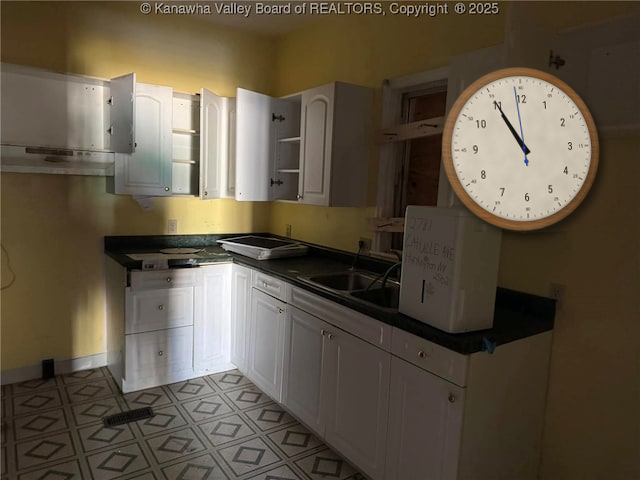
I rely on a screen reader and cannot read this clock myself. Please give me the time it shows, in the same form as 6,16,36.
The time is 10,54,59
